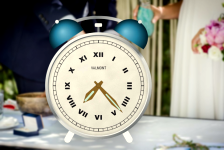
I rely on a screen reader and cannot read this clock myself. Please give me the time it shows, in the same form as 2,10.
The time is 7,23
